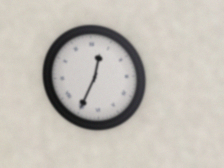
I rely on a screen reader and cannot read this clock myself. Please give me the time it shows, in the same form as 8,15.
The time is 12,35
